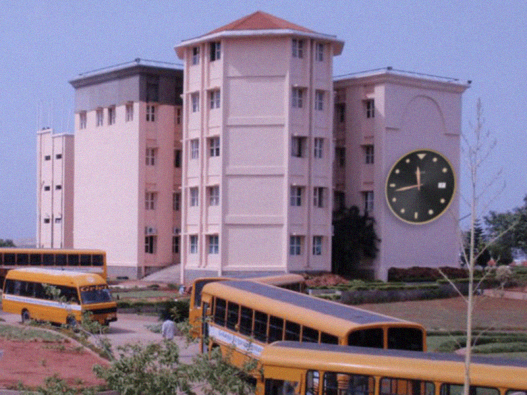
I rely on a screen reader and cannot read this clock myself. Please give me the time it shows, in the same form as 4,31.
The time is 11,43
